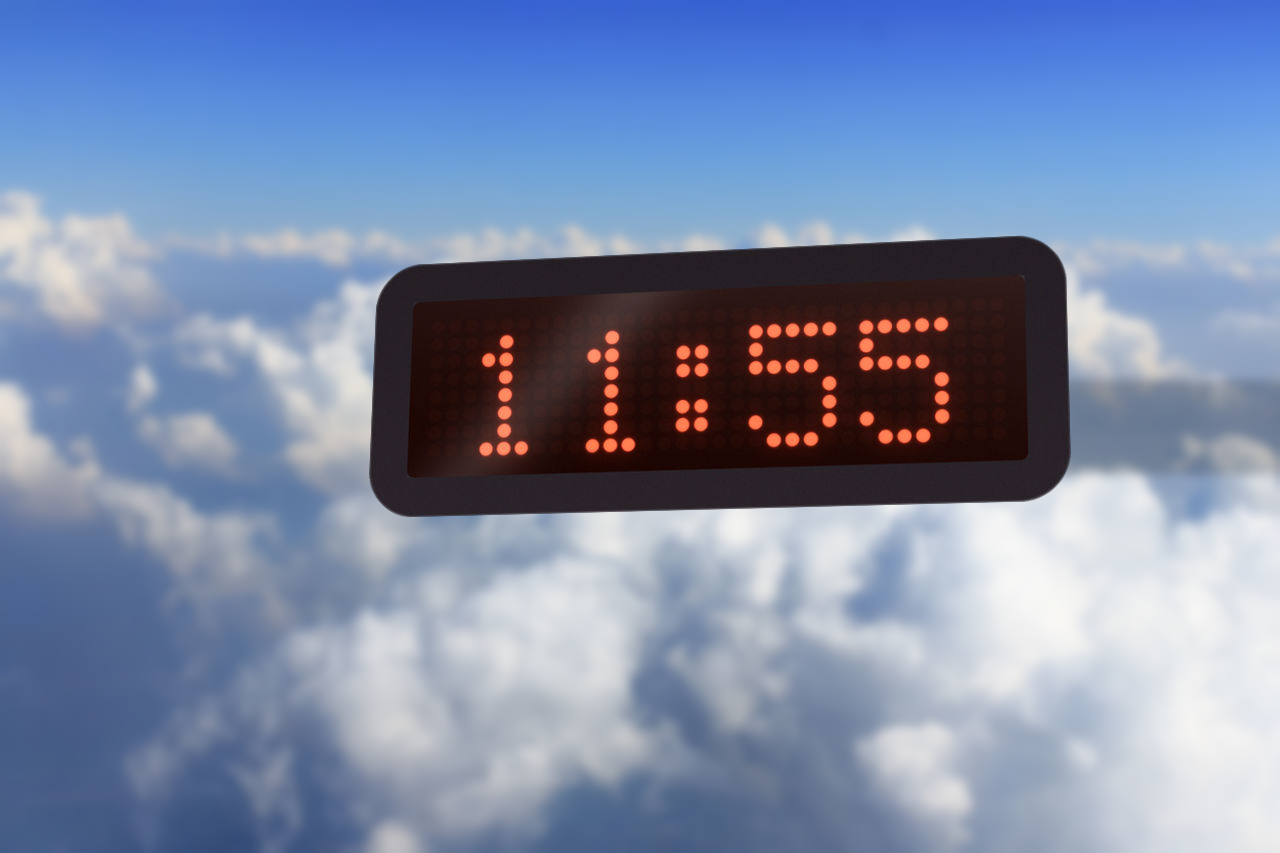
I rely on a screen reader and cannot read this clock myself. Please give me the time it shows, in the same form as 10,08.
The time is 11,55
